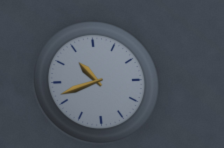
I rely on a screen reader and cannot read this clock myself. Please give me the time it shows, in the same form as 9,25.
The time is 10,42
